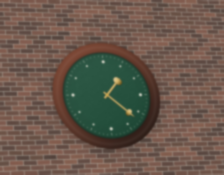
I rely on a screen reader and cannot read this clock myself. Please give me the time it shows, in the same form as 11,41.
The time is 1,22
